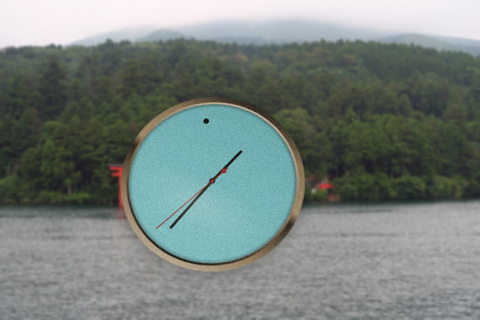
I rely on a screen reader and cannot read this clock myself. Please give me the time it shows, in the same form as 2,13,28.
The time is 1,37,39
